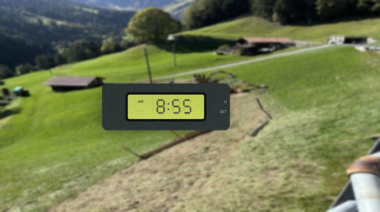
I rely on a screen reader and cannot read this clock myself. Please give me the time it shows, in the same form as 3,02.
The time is 8,55
